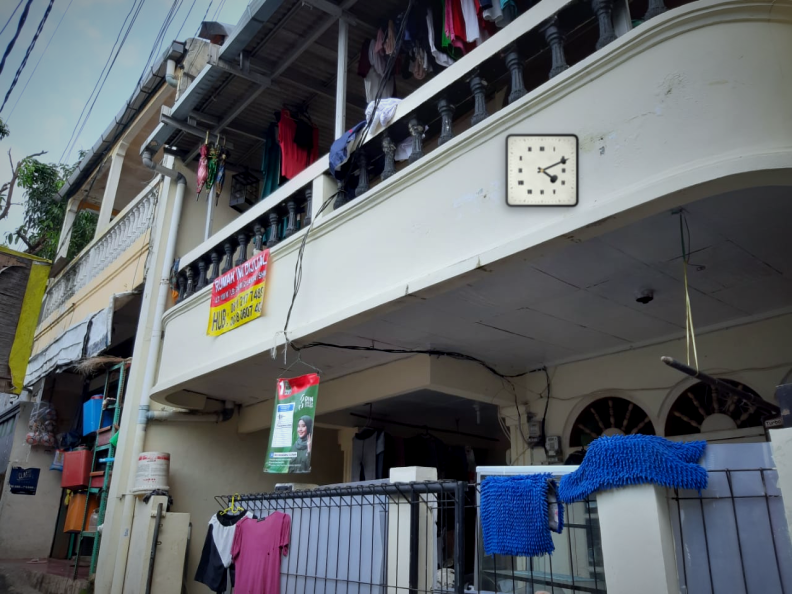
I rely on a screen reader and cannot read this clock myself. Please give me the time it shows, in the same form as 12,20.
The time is 4,11
